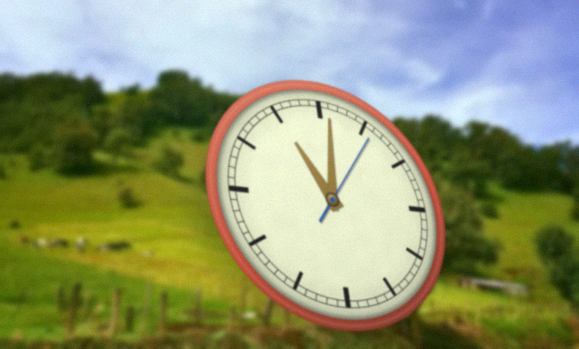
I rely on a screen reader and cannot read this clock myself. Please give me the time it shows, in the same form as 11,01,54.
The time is 11,01,06
